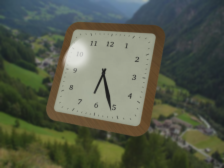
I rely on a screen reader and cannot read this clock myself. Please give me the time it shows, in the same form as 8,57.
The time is 6,26
